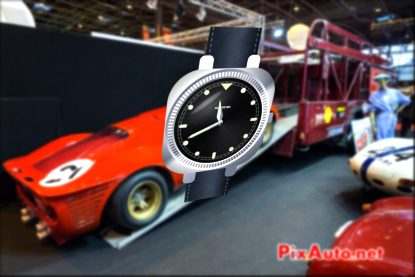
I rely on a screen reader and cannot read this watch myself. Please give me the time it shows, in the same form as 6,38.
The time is 11,41
